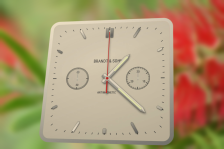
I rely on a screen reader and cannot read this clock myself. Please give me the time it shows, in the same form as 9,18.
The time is 1,22
